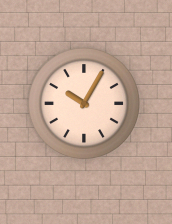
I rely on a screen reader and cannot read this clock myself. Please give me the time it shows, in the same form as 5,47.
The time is 10,05
